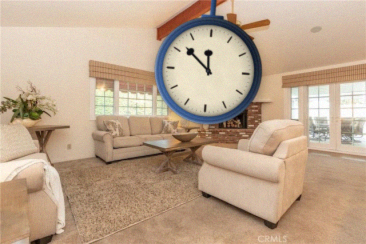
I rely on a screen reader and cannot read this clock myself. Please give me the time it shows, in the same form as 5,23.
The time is 11,52
